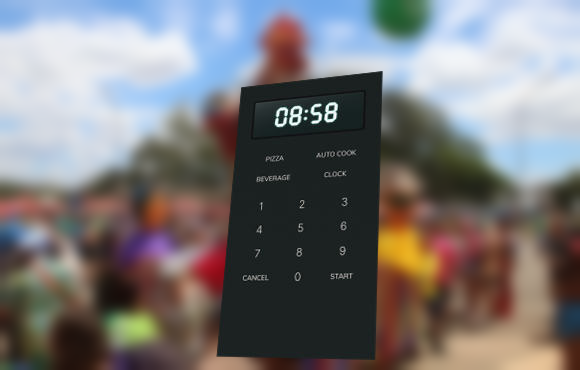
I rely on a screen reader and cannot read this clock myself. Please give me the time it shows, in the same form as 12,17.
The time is 8,58
